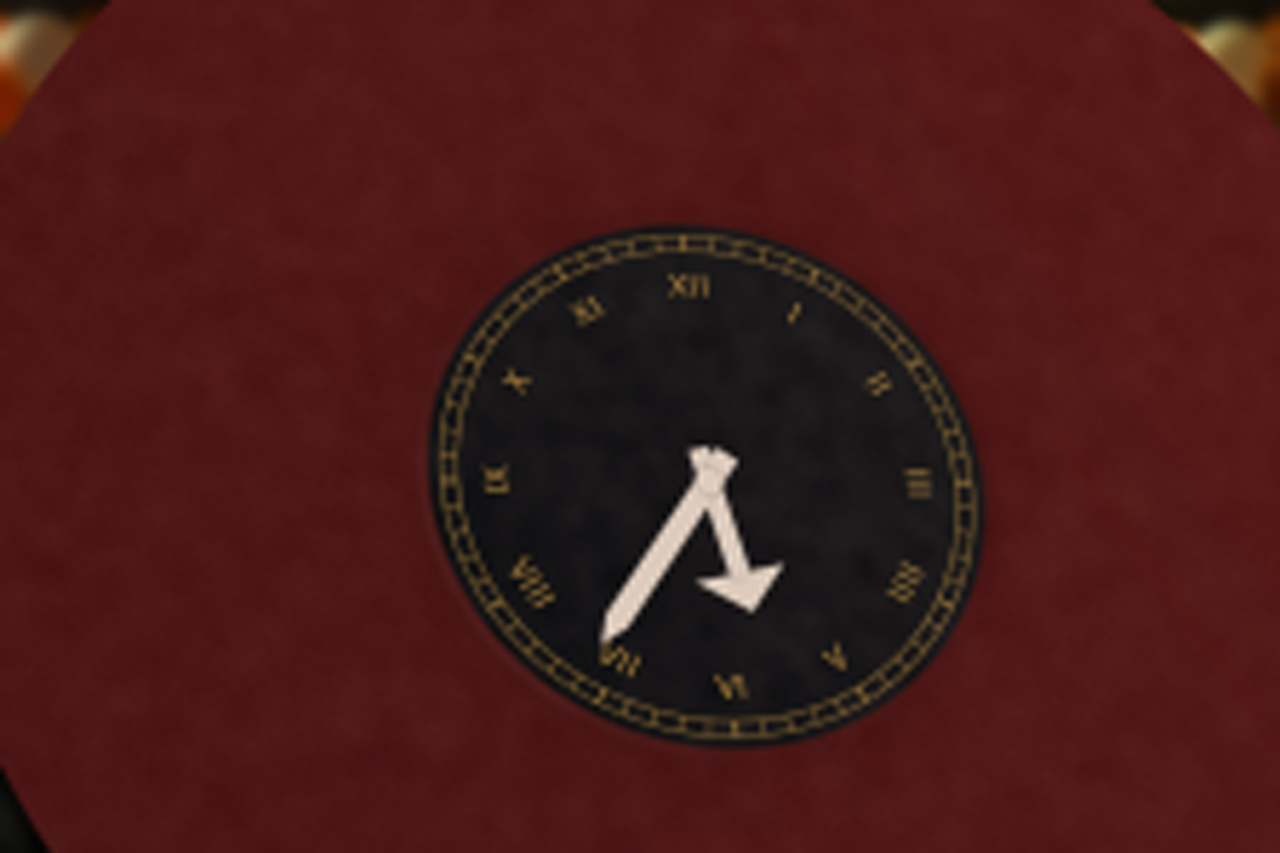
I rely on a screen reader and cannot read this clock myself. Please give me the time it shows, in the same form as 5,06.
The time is 5,36
